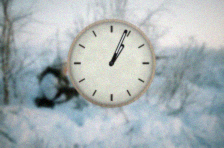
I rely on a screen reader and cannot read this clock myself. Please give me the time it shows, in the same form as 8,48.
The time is 1,04
